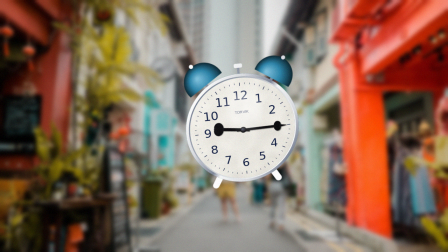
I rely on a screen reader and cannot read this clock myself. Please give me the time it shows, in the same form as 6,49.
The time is 9,15
